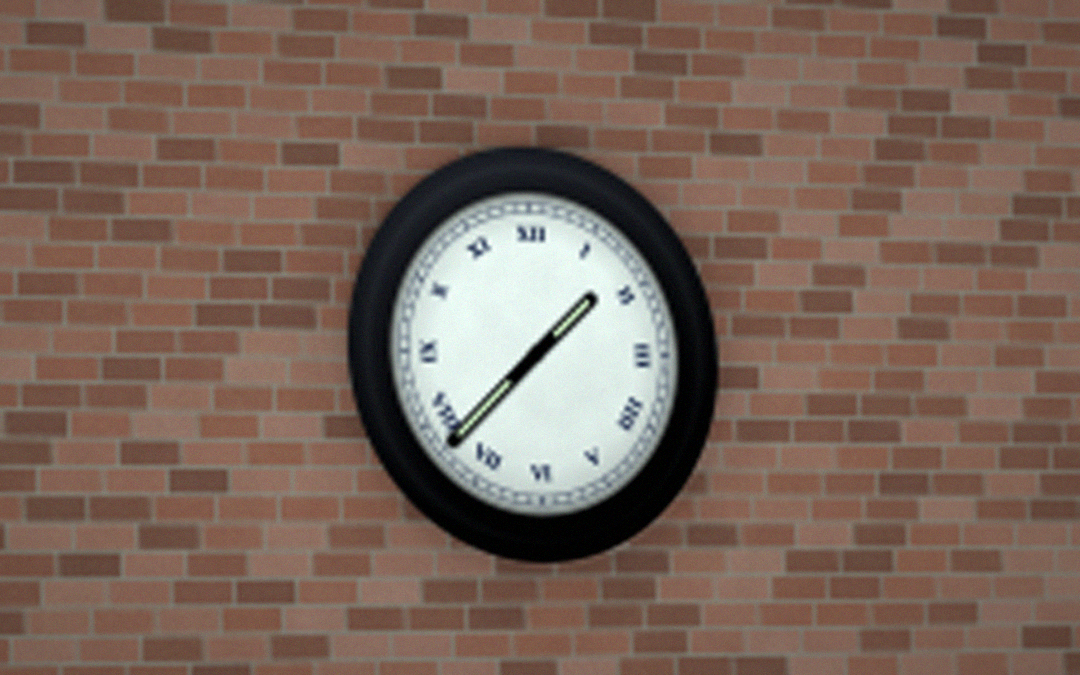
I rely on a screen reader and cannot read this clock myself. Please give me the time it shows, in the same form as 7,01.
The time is 1,38
